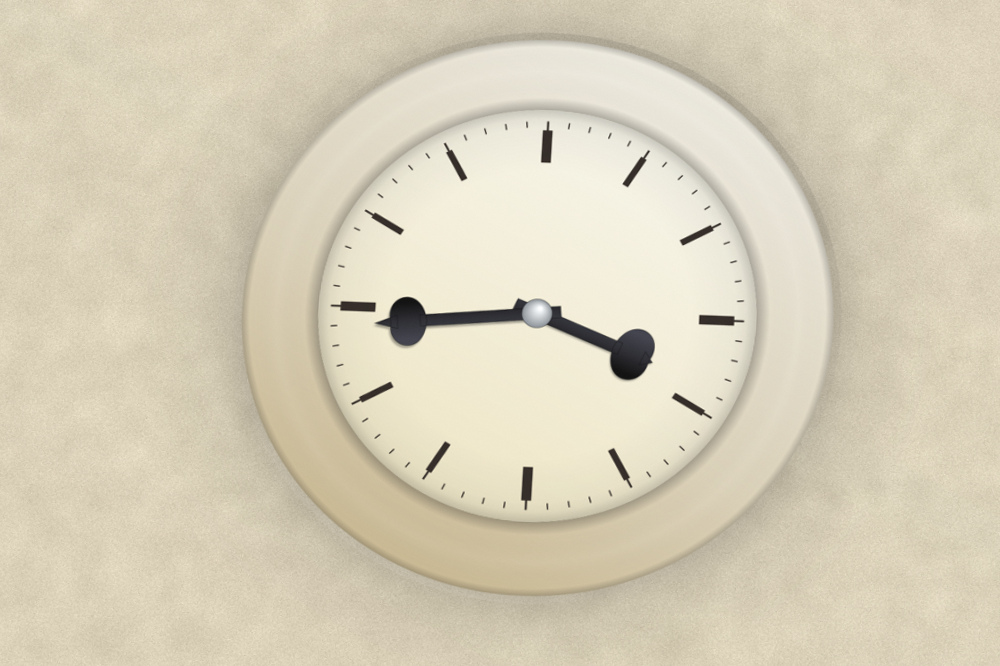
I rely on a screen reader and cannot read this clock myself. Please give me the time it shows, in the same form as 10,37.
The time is 3,44
